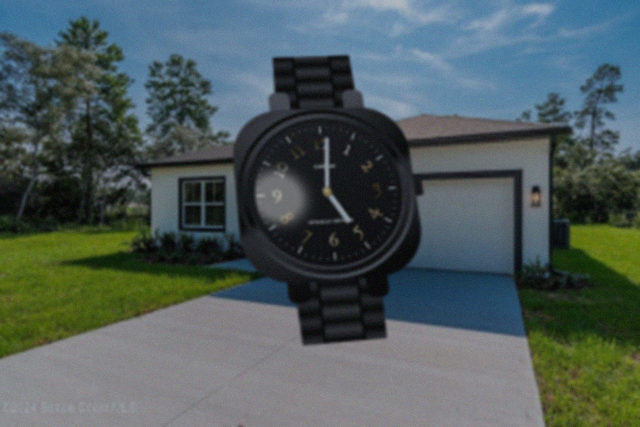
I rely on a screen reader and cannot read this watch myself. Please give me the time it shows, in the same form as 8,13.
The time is 5,01
